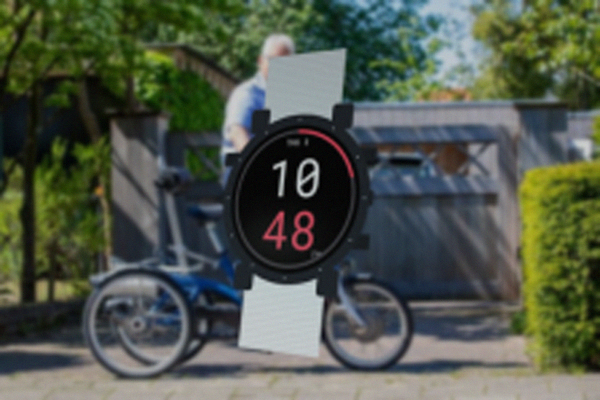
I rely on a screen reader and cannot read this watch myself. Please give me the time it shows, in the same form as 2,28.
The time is 10,48
